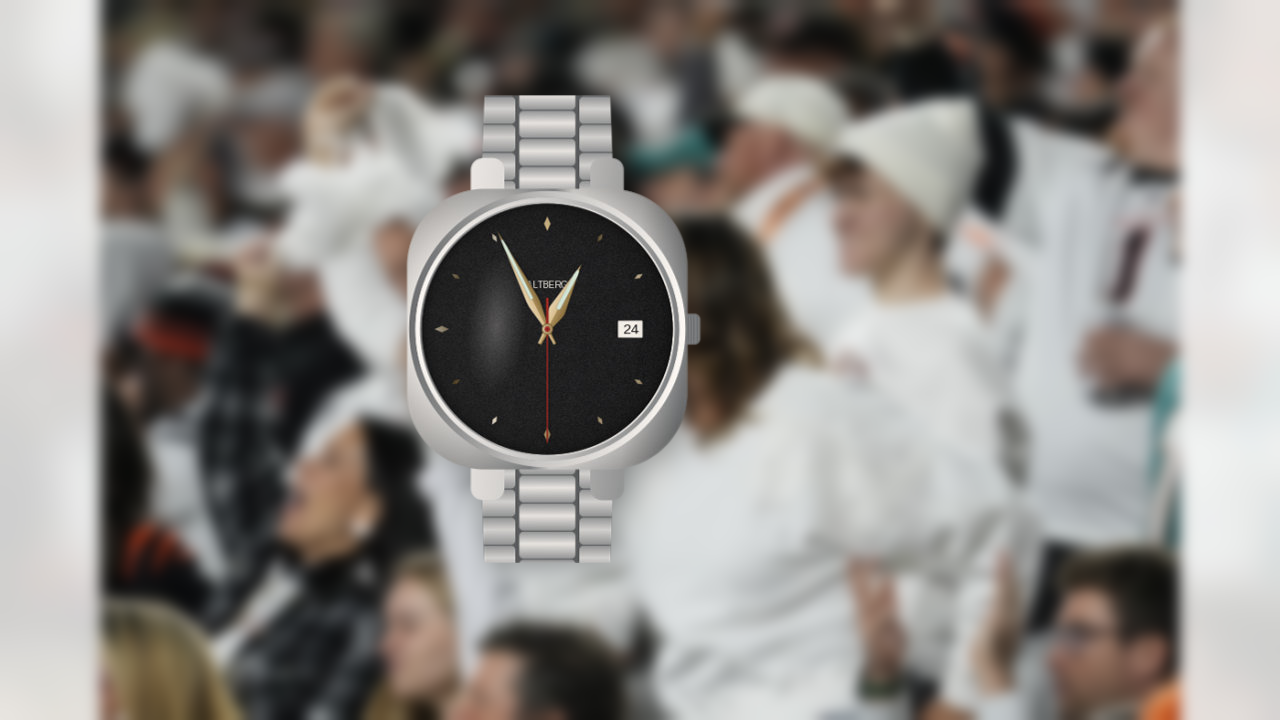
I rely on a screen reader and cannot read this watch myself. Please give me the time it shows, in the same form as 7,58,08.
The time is 12,55,30
